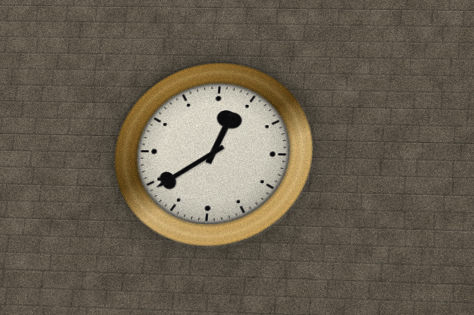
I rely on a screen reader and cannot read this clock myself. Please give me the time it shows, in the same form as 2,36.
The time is 12,39
